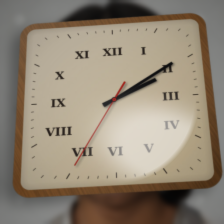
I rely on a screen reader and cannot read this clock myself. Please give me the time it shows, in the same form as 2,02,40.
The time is 2,09,35
